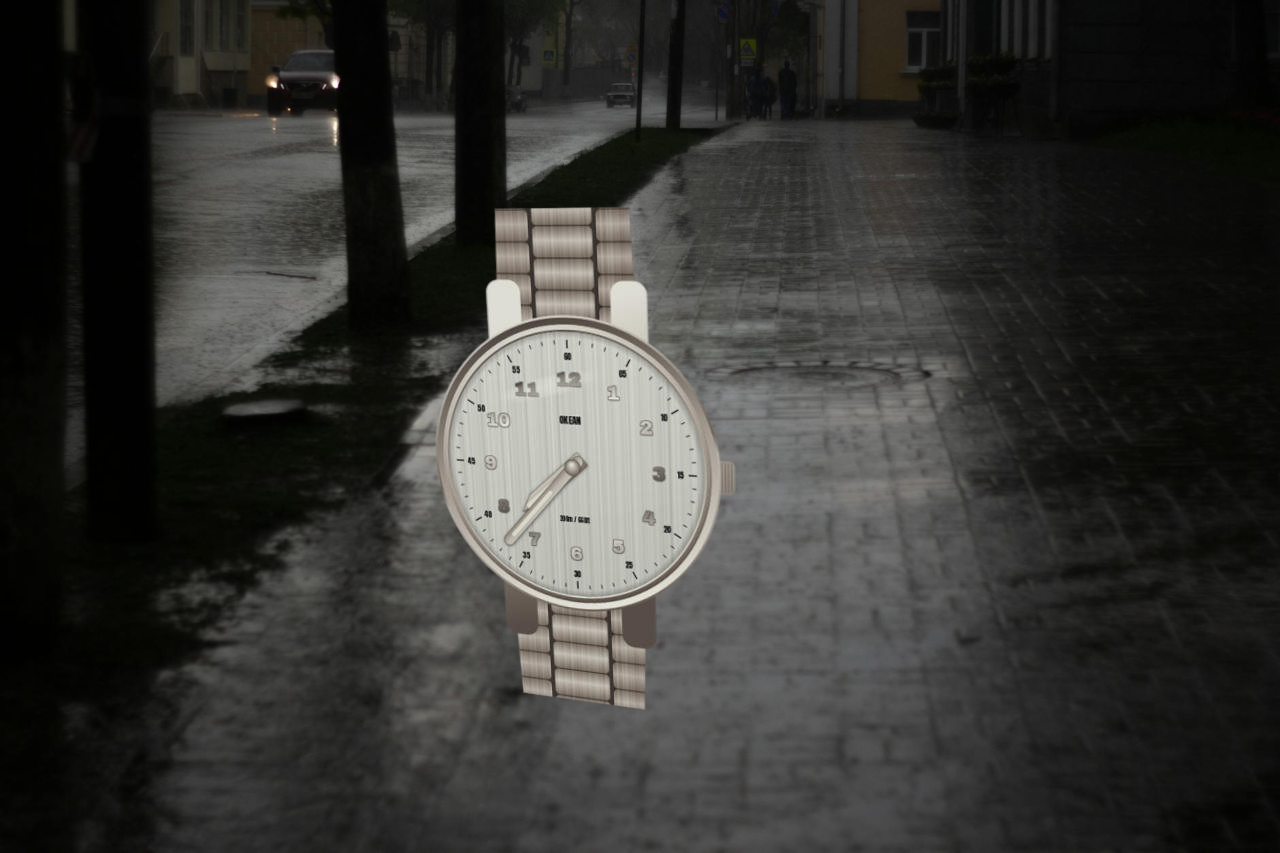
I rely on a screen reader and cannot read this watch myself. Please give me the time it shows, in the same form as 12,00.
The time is 7,37
